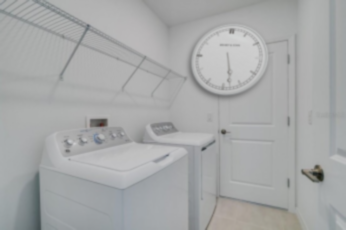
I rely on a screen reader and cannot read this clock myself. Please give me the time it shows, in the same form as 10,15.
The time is 5,28
